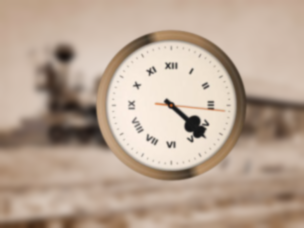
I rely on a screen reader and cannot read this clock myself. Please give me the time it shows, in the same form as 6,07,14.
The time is 4,22,16
